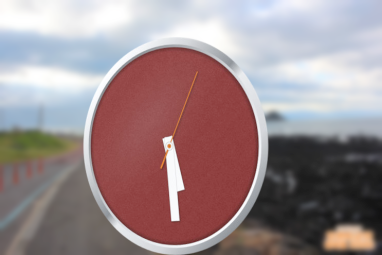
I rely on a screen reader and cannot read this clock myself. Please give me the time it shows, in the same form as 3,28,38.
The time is 5,29,04
